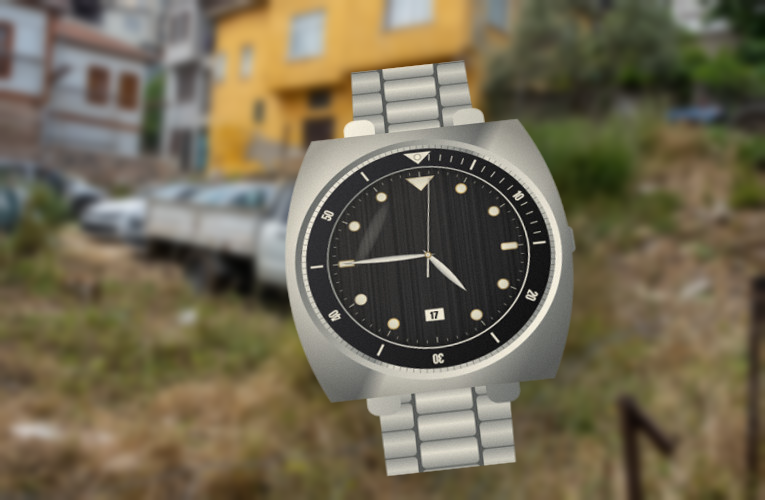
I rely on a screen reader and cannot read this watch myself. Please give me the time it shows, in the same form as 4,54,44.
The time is 4,45,01
